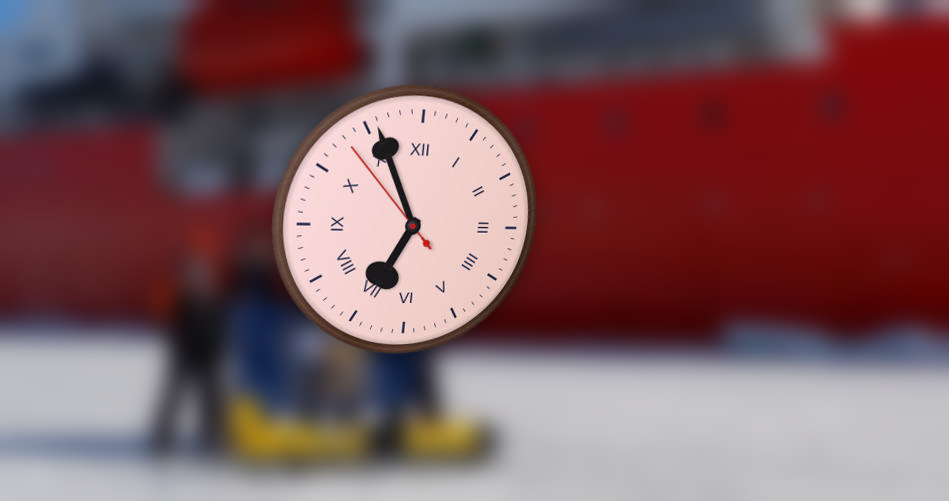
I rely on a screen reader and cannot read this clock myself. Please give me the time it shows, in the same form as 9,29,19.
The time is 6,55,53
